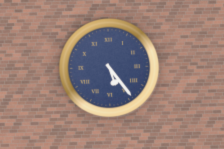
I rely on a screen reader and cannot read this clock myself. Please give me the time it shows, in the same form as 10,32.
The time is 5,24
